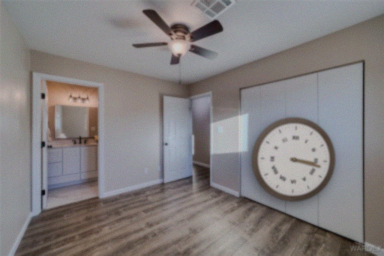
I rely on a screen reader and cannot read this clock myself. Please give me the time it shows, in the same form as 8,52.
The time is 3,17
